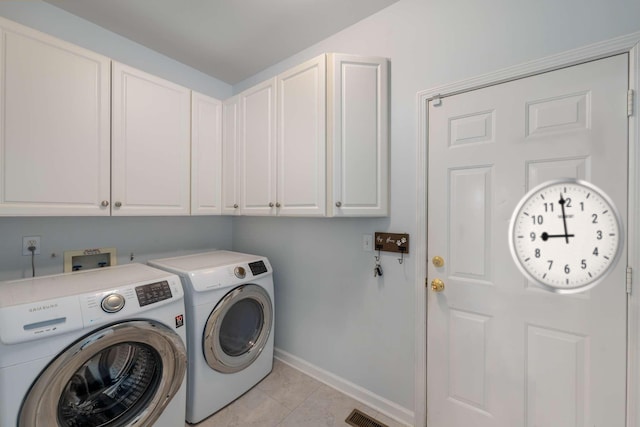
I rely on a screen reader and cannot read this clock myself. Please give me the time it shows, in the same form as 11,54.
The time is 8,59
